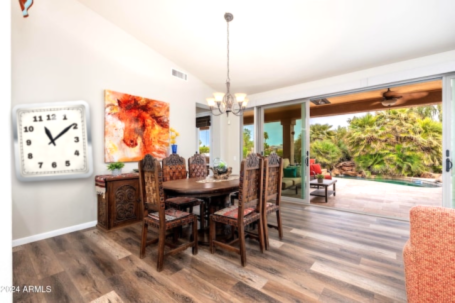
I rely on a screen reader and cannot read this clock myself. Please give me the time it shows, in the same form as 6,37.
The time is 11,09
